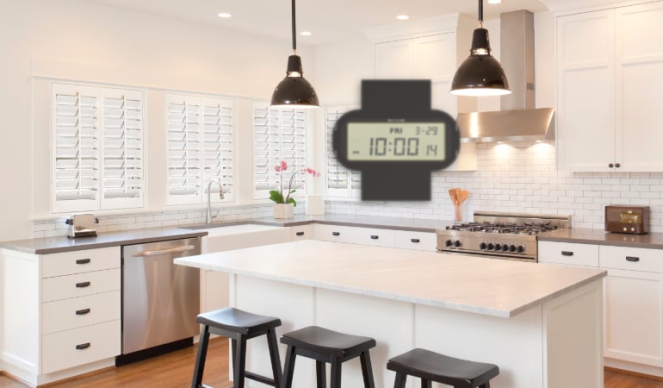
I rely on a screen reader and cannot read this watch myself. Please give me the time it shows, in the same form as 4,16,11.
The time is 10,00,14
